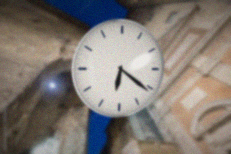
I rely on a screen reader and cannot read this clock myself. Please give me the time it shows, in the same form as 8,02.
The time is 6,21
